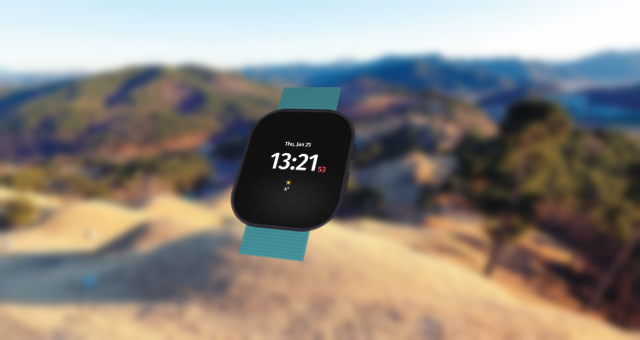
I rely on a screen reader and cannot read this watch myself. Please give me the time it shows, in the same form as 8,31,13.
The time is 13,21,53
